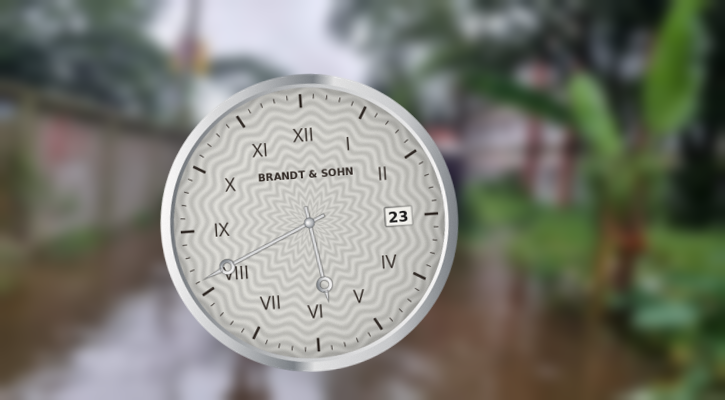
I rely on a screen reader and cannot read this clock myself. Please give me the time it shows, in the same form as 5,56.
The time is 5,41
